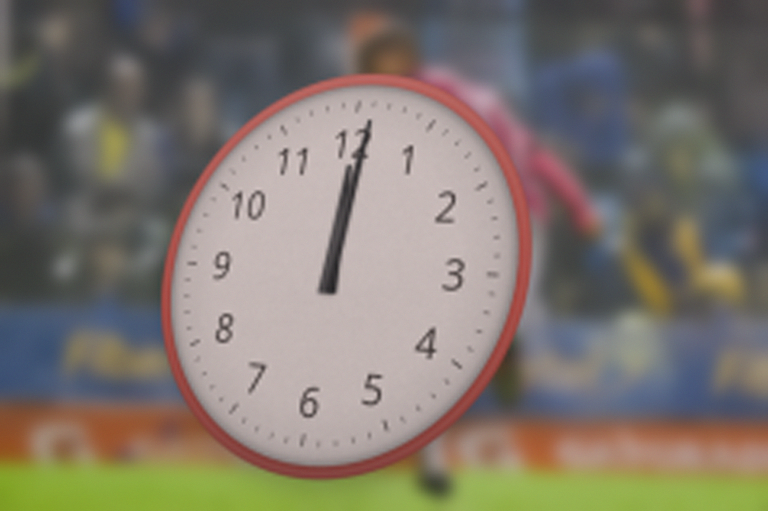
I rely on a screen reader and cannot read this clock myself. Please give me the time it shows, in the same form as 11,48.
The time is 12,01
